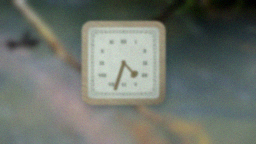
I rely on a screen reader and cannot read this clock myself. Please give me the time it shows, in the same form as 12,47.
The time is 4,33
